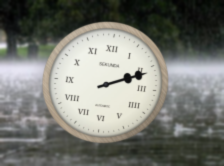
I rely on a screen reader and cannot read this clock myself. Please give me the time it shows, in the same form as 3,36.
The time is 2,11
